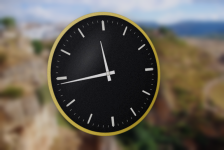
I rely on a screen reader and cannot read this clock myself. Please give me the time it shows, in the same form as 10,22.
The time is 11,44
